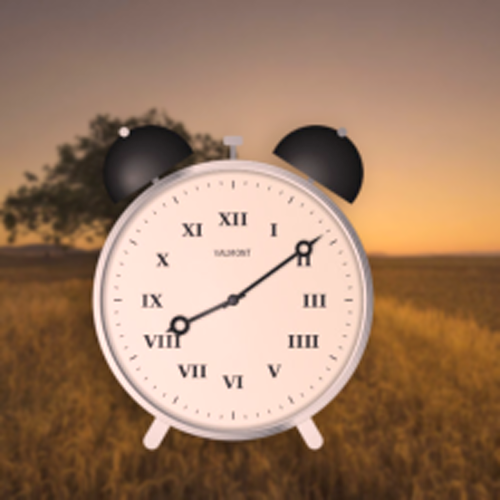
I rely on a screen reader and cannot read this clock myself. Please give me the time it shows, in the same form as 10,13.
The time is 8,09
